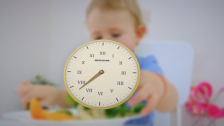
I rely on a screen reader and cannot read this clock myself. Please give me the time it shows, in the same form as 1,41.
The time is 7,38
